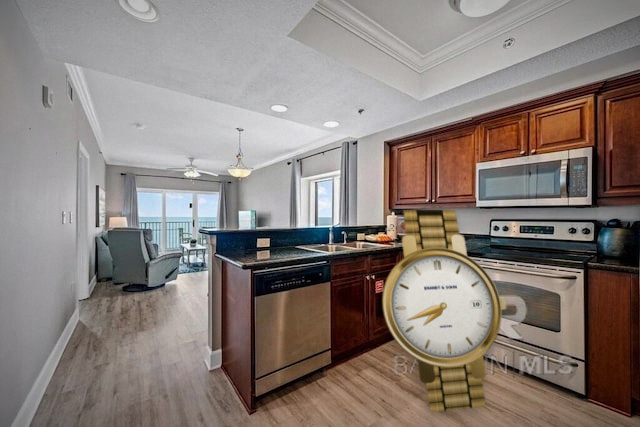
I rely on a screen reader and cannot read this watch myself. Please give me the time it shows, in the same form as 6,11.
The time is 7,42
